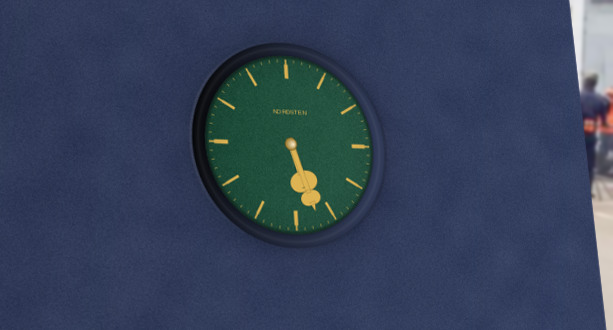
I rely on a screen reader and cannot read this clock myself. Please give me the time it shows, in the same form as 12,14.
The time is 5,27
